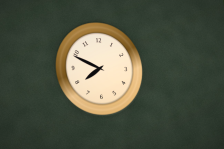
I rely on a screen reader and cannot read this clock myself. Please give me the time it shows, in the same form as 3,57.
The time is 7,49
